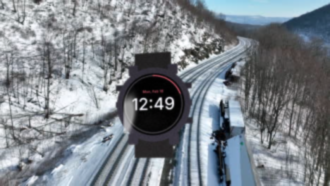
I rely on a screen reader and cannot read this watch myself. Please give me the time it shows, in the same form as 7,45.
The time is 12,49
